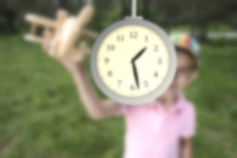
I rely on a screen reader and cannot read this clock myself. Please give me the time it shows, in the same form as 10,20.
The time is 1,28
